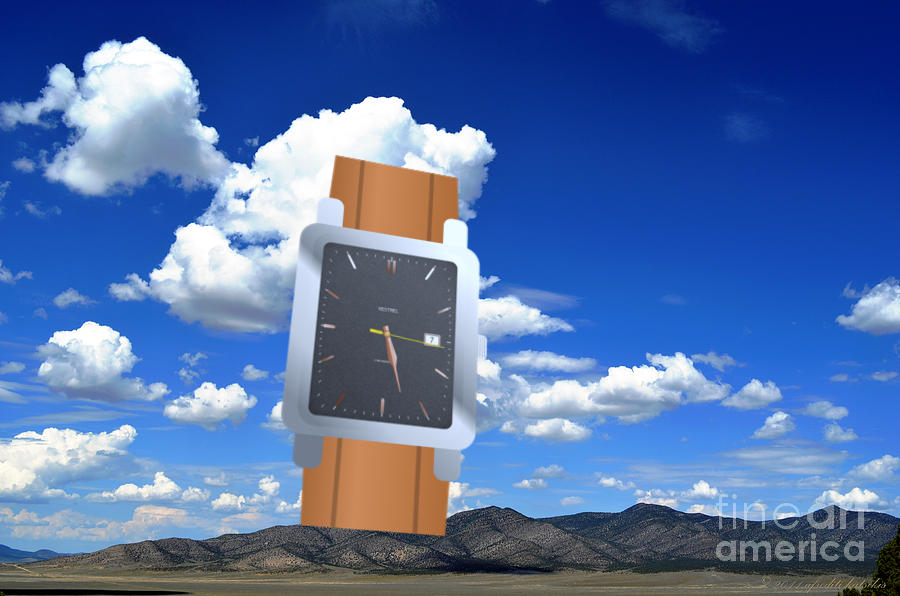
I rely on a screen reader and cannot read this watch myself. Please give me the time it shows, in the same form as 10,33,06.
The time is 5,27,16
